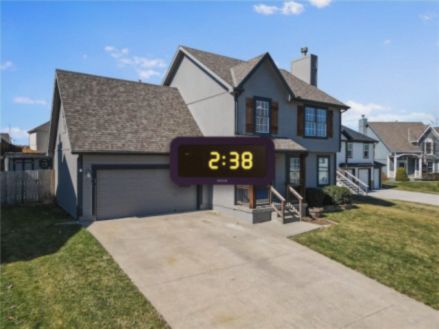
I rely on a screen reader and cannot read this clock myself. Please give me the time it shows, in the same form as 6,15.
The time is 2,38
